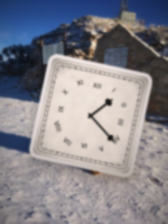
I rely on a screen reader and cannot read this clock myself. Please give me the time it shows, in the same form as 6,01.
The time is 1,21
